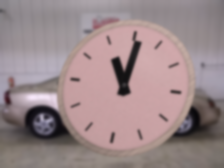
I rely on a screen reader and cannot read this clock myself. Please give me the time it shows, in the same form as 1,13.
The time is 11,01
